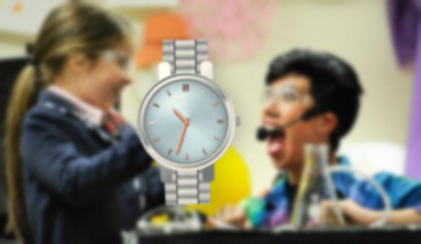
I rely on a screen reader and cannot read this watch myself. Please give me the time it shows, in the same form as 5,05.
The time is 10,33
